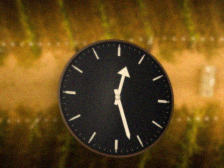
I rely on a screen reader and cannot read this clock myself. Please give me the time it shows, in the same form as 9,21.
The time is 12,27
